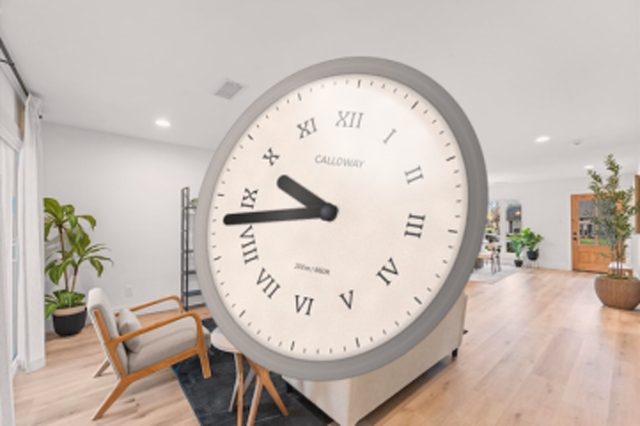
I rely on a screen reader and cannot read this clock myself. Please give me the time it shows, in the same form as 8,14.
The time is 9,43
